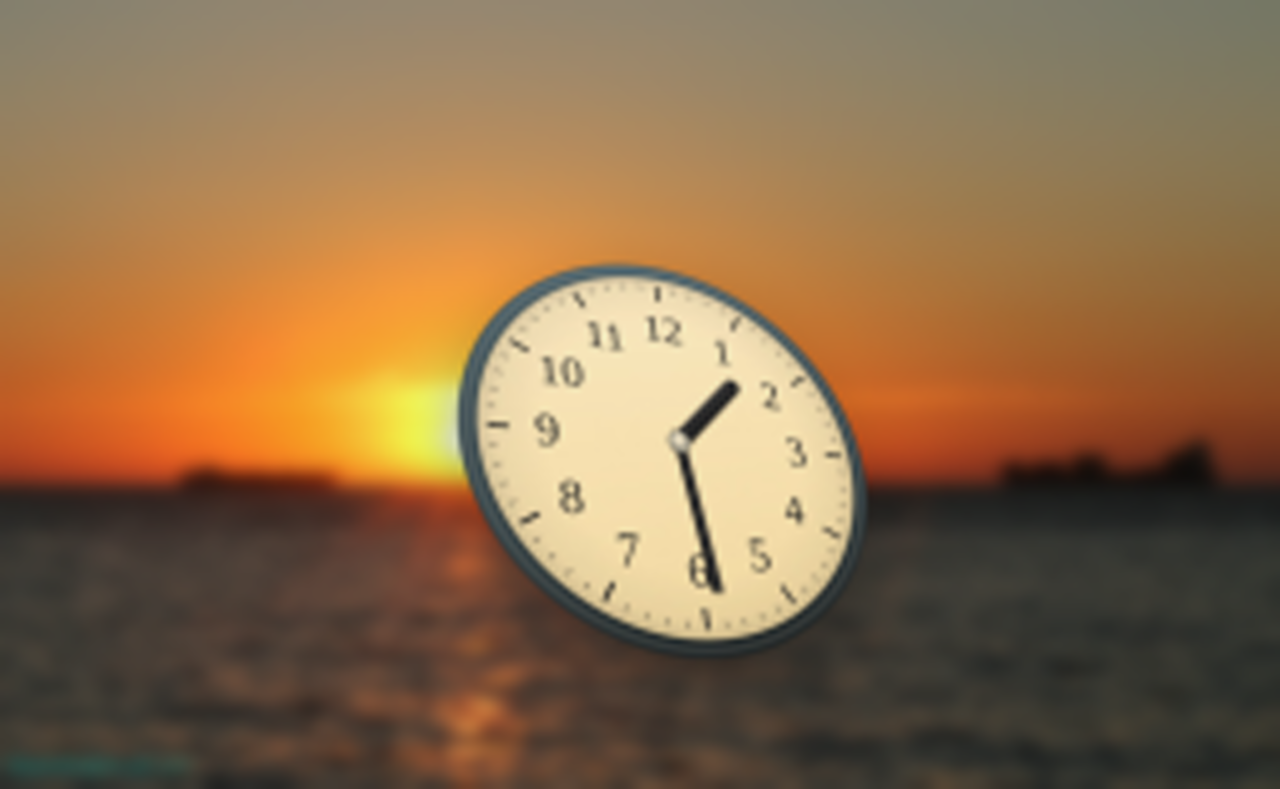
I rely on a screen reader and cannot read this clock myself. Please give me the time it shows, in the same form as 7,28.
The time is 1,29
